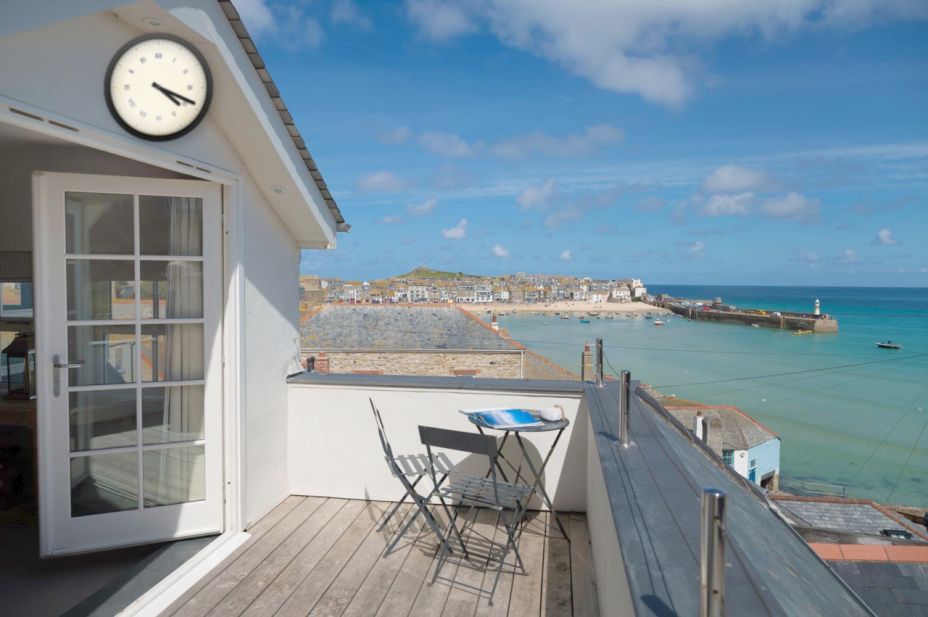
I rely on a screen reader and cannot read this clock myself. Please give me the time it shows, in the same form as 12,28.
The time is 4,19
